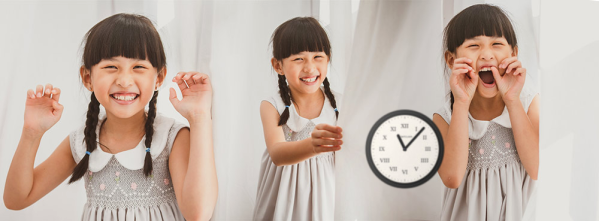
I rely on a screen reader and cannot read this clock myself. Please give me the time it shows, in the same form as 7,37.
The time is 11,07
